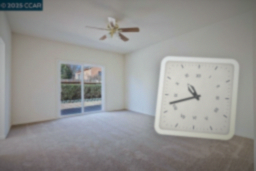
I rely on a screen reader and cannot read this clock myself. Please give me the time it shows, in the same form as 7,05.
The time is 10,42
